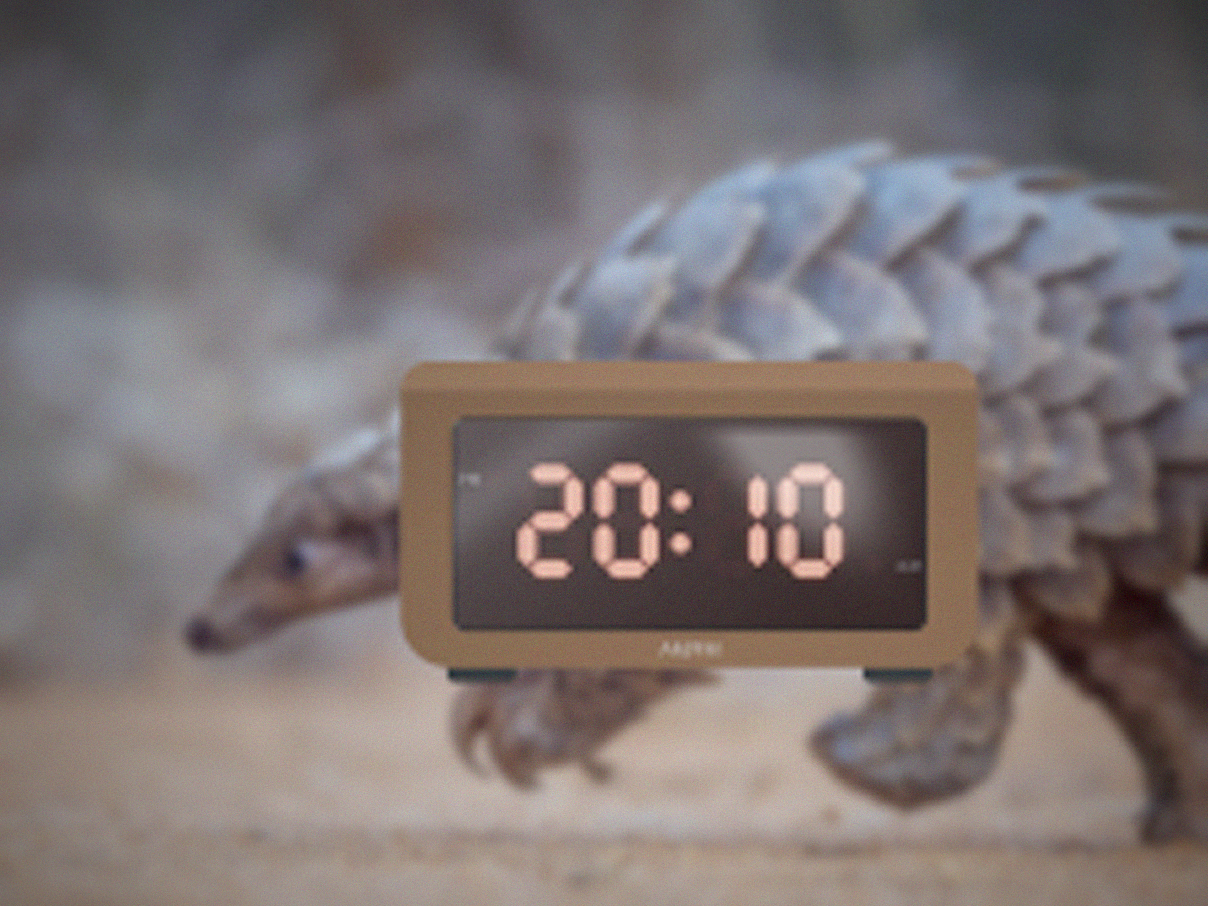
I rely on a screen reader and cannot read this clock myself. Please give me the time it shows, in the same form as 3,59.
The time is 20,10
